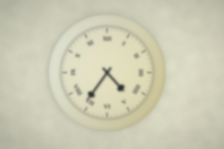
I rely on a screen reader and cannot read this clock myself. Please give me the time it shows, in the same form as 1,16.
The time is 4,36
